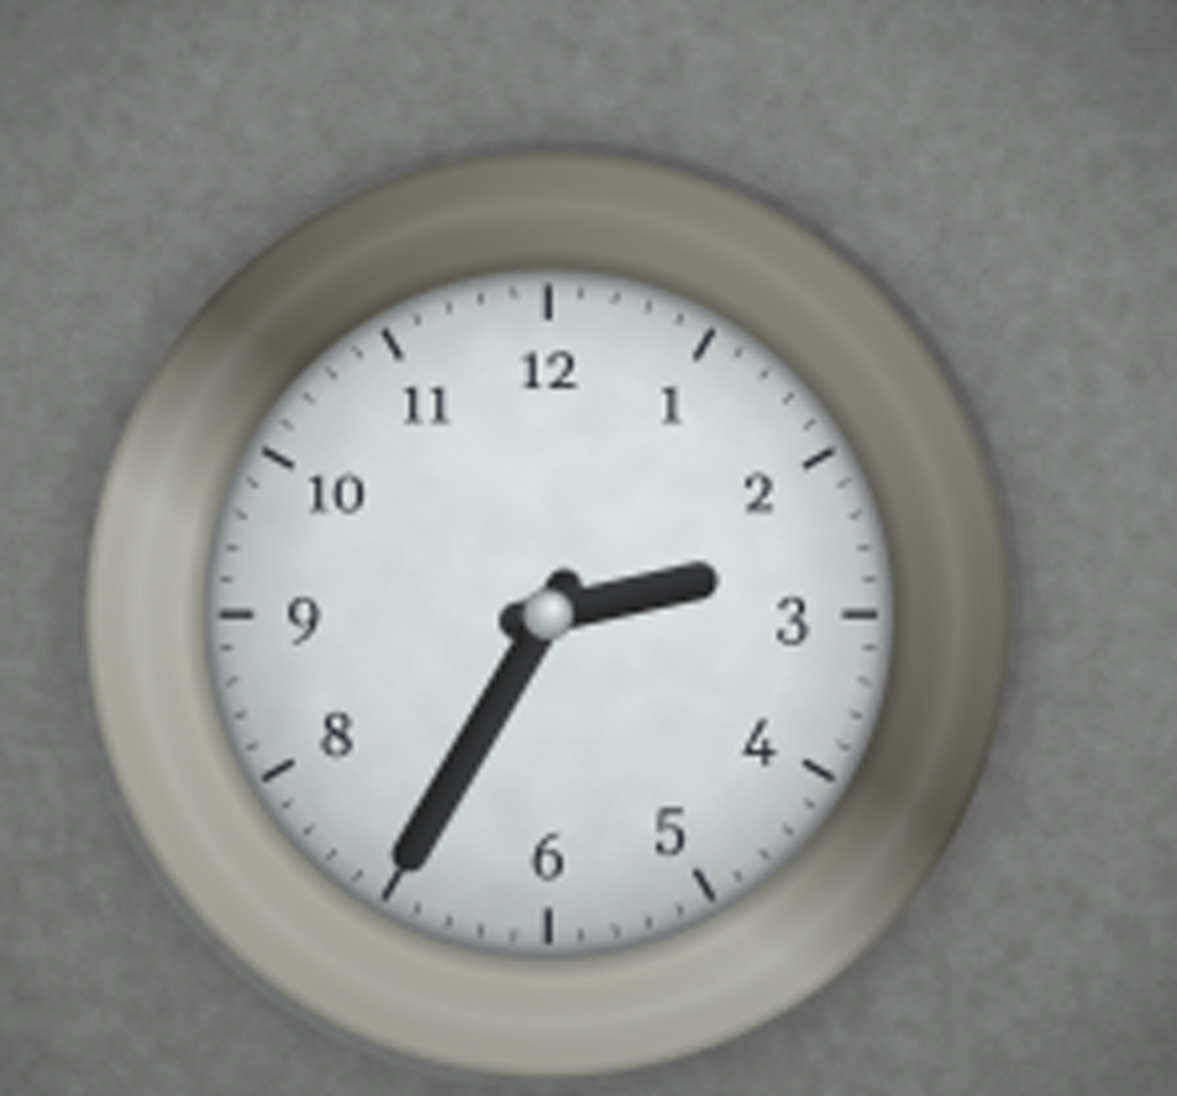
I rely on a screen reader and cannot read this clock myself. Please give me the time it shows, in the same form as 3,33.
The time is 2,35
